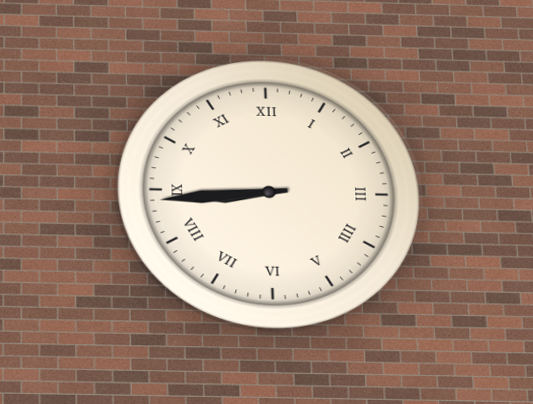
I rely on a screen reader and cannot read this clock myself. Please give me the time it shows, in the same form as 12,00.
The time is 8,44
